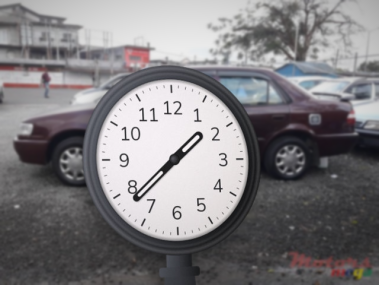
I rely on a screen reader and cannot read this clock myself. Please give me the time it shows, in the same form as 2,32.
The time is 1,38
